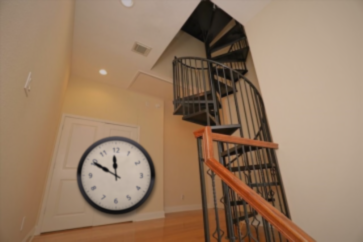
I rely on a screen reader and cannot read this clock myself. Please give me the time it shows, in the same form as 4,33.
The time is 11,50
